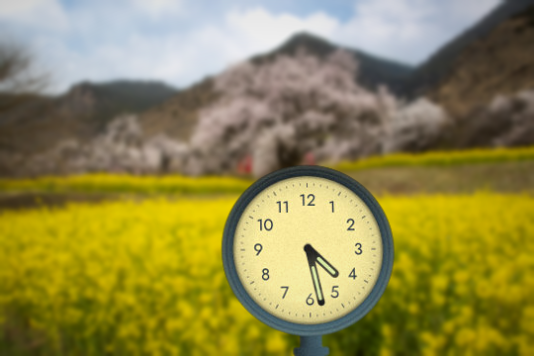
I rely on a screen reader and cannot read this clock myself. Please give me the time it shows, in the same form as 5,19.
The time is 4,28
